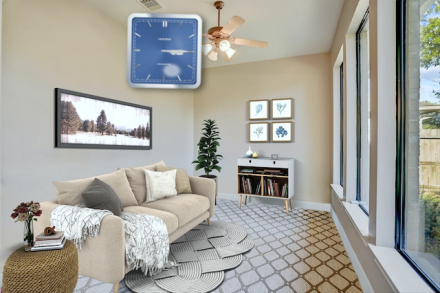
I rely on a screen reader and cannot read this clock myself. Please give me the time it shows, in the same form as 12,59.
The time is 3,15
